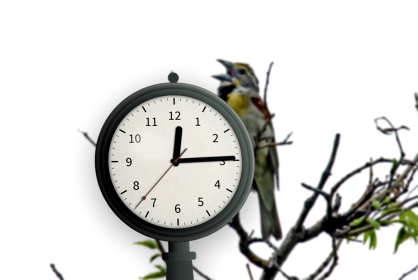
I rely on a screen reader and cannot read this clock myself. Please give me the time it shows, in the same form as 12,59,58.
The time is 12,14,37
